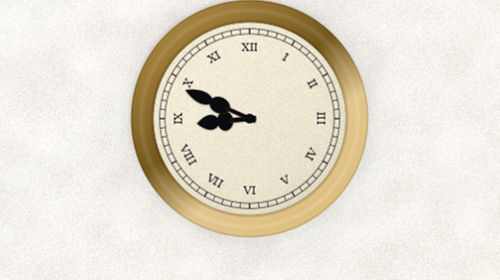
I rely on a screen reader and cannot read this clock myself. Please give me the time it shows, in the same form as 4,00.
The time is 8,49
